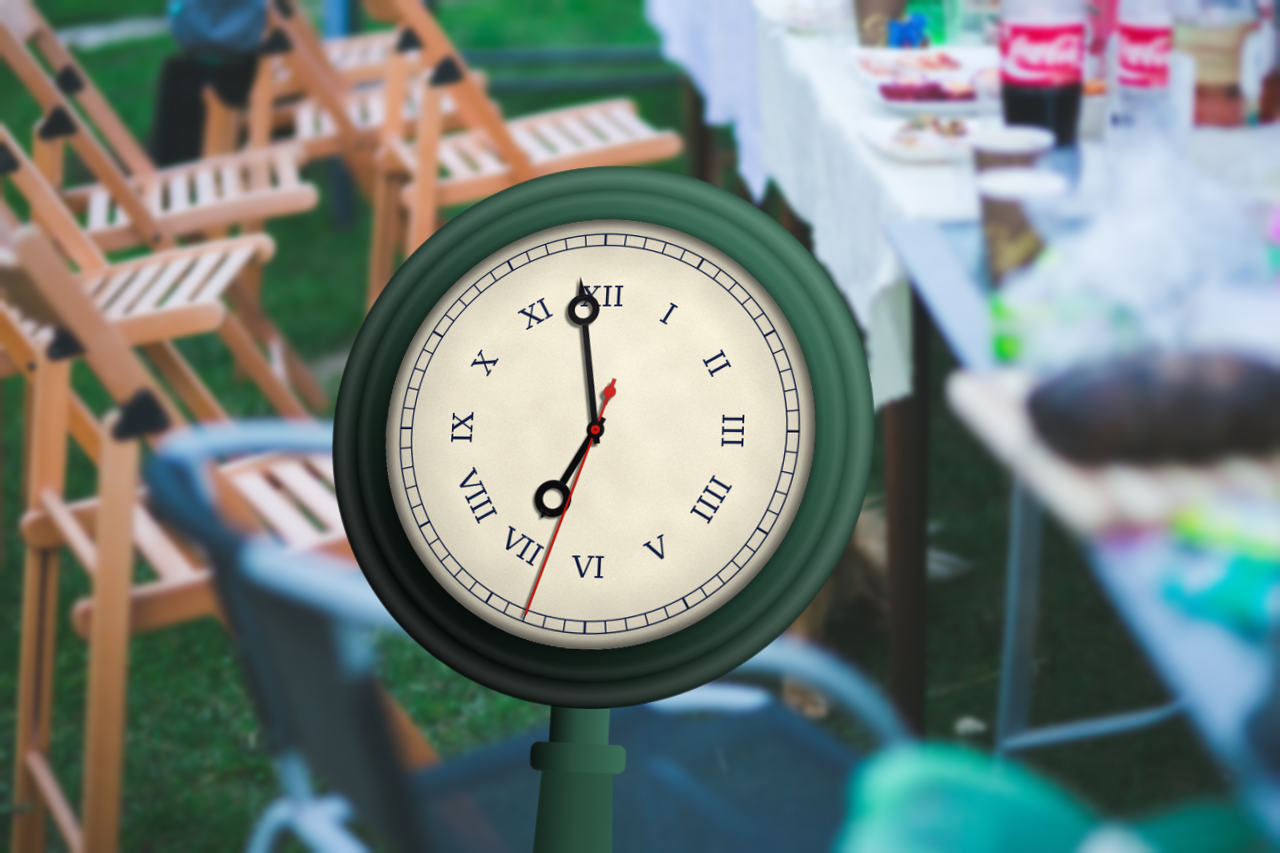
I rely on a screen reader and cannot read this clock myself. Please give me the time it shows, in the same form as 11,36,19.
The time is 6,58,33
